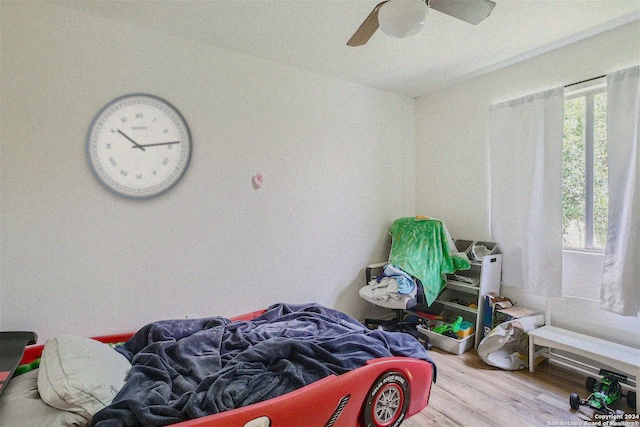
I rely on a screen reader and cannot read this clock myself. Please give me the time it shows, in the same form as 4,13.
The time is 10,14
